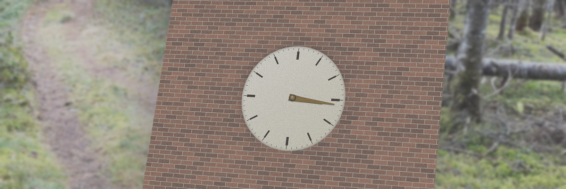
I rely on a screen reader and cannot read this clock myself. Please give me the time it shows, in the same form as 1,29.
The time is 3,16
